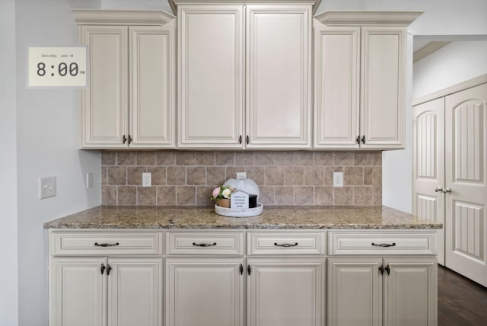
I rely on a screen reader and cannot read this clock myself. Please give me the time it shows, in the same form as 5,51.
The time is 8,00
